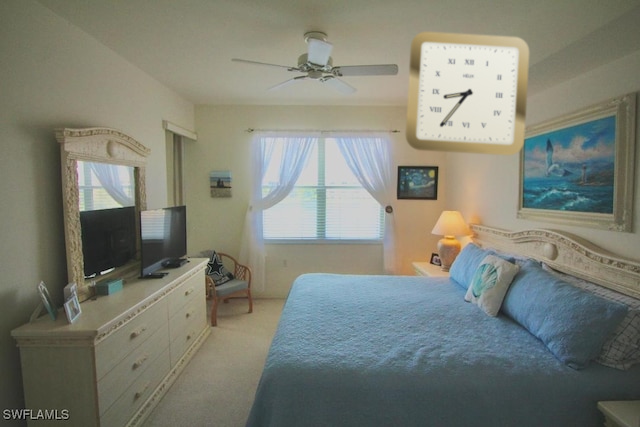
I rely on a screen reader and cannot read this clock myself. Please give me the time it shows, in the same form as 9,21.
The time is 8,36
